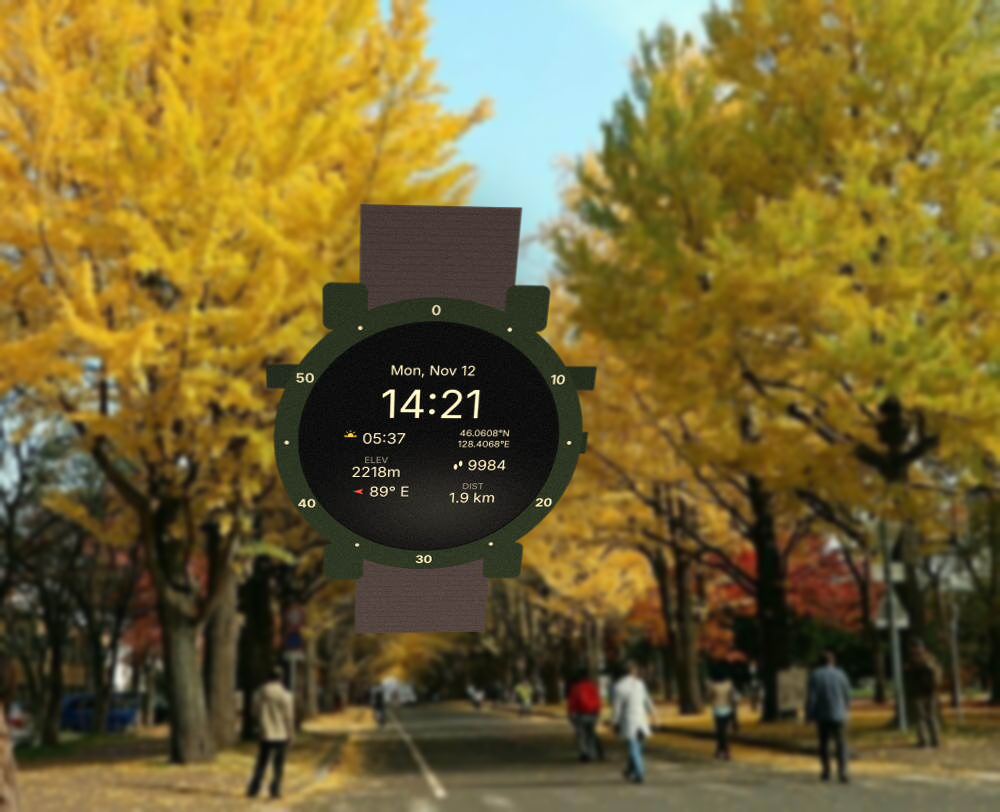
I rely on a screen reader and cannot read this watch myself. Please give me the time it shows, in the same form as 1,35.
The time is 14,21
